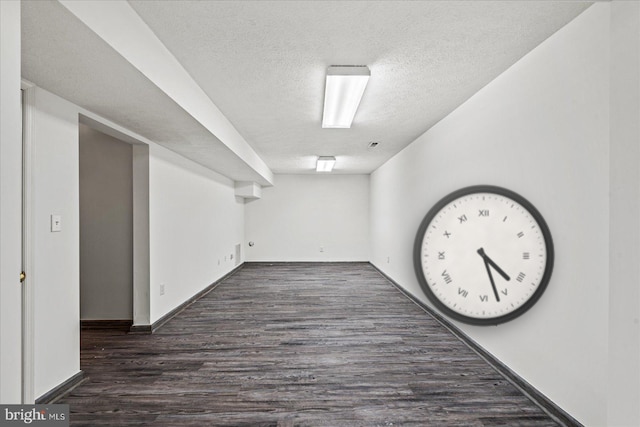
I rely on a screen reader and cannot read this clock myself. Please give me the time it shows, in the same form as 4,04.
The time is 4,27
